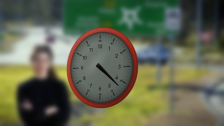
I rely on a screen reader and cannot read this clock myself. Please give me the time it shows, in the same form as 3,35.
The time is 4,22
